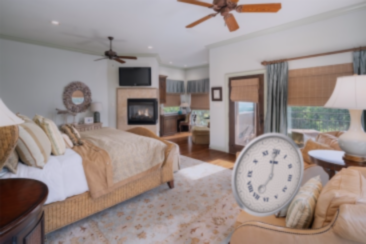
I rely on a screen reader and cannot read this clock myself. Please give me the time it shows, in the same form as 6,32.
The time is 6,59
